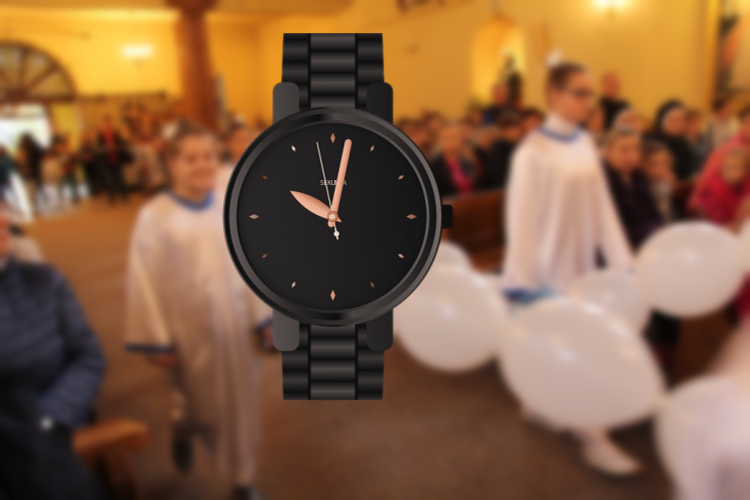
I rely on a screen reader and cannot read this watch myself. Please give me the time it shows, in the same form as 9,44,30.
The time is 10,01,58
